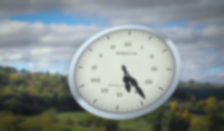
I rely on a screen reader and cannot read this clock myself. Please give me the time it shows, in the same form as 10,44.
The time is 5,24
